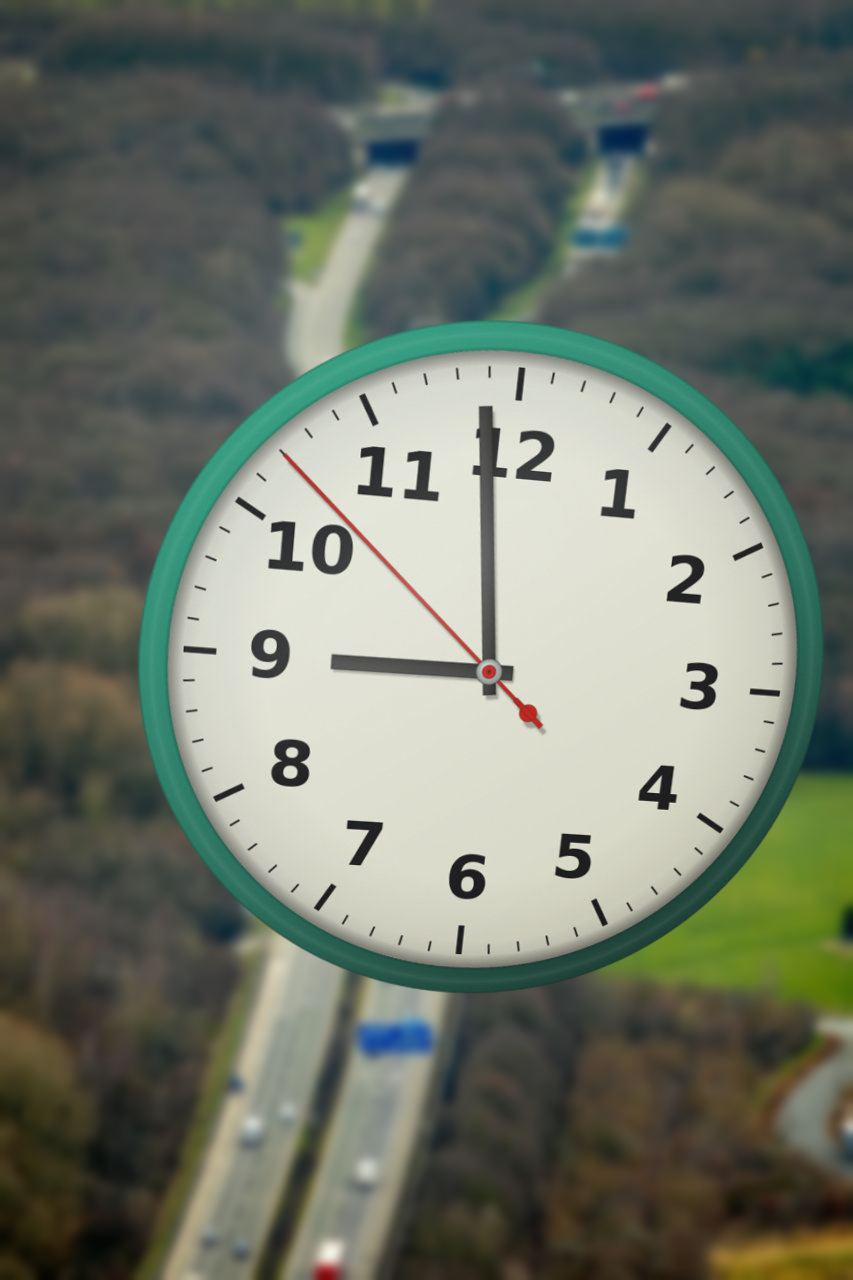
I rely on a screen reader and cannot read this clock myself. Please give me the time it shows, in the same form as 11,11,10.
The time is 8,58,52
